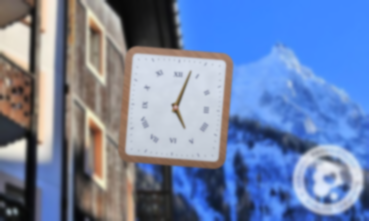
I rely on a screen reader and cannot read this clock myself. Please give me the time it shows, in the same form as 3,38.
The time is 5,03
